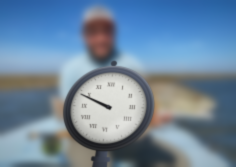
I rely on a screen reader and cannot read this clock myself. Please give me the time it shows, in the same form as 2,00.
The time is 9,49
